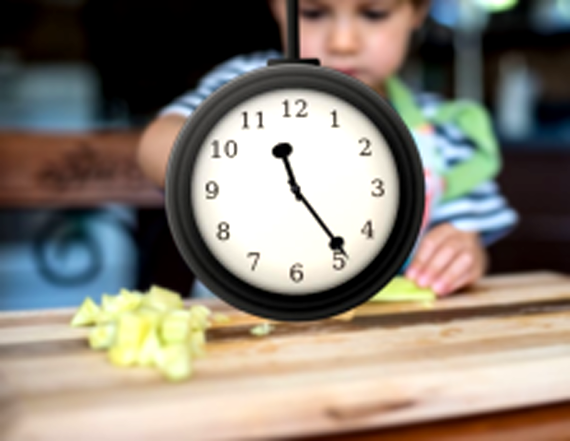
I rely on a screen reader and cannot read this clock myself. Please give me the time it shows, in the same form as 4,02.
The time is 11,24
